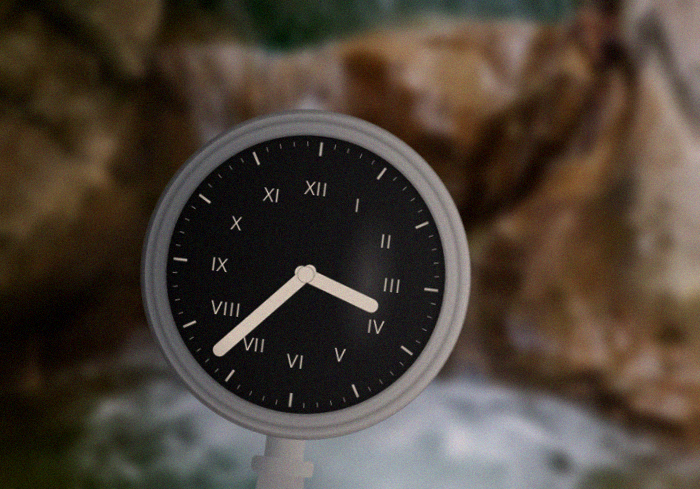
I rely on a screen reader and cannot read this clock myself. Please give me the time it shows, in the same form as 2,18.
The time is 3,37
